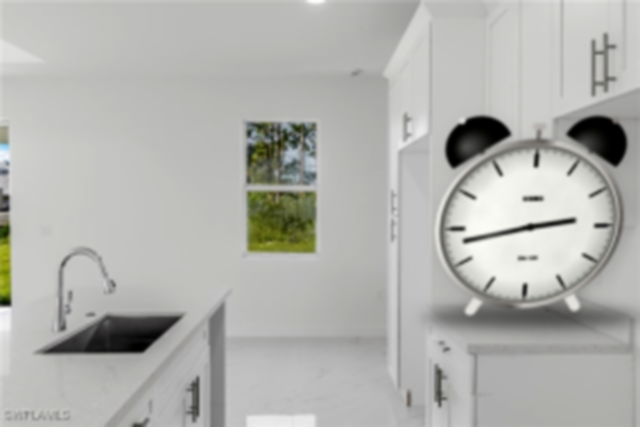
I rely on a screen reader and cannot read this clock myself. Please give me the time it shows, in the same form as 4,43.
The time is 2,43
